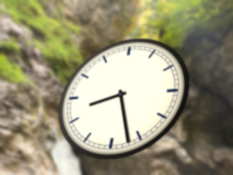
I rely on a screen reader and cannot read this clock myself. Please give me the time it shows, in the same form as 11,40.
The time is 8,27
